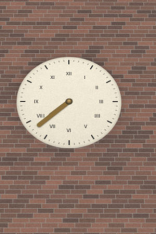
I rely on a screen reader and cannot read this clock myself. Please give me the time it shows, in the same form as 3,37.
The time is 7,38
